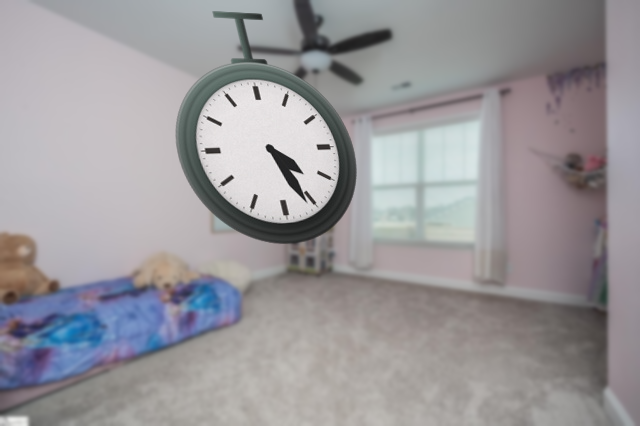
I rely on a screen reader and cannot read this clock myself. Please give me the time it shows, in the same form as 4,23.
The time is 4,26
